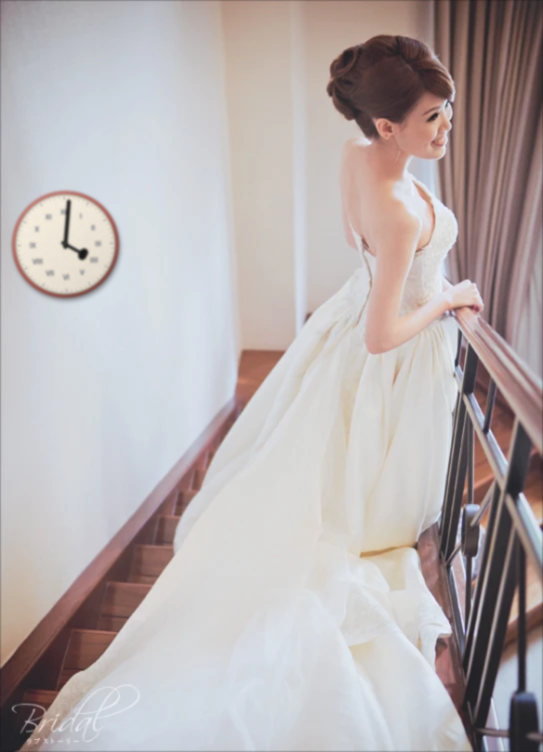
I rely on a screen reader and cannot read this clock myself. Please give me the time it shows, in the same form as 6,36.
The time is 4,01
